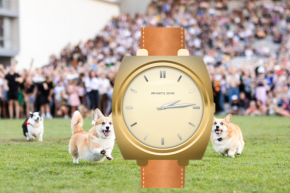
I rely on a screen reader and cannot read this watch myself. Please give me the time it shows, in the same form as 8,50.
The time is 2,14
